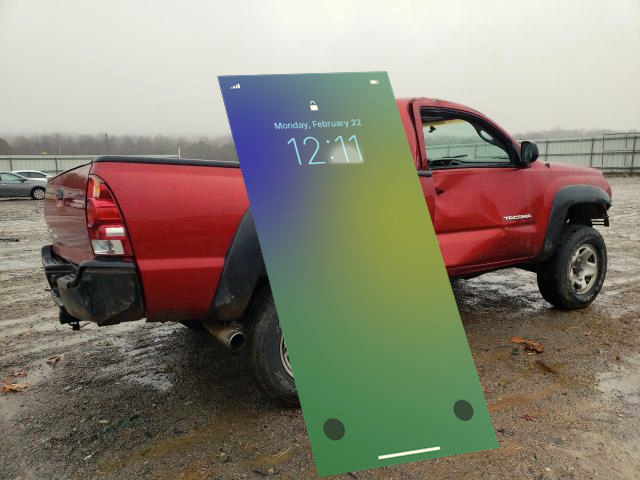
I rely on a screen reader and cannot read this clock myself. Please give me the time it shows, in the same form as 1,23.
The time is 12,11
